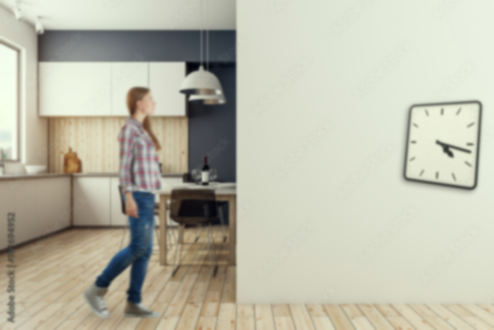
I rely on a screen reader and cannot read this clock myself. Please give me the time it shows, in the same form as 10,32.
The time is 4,17
